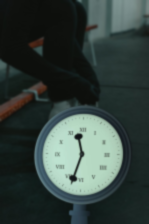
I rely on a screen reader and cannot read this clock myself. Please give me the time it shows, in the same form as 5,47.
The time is 11,33
